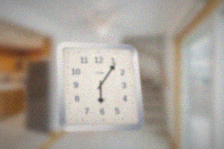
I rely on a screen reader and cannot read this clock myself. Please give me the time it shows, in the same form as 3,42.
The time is 6,06
